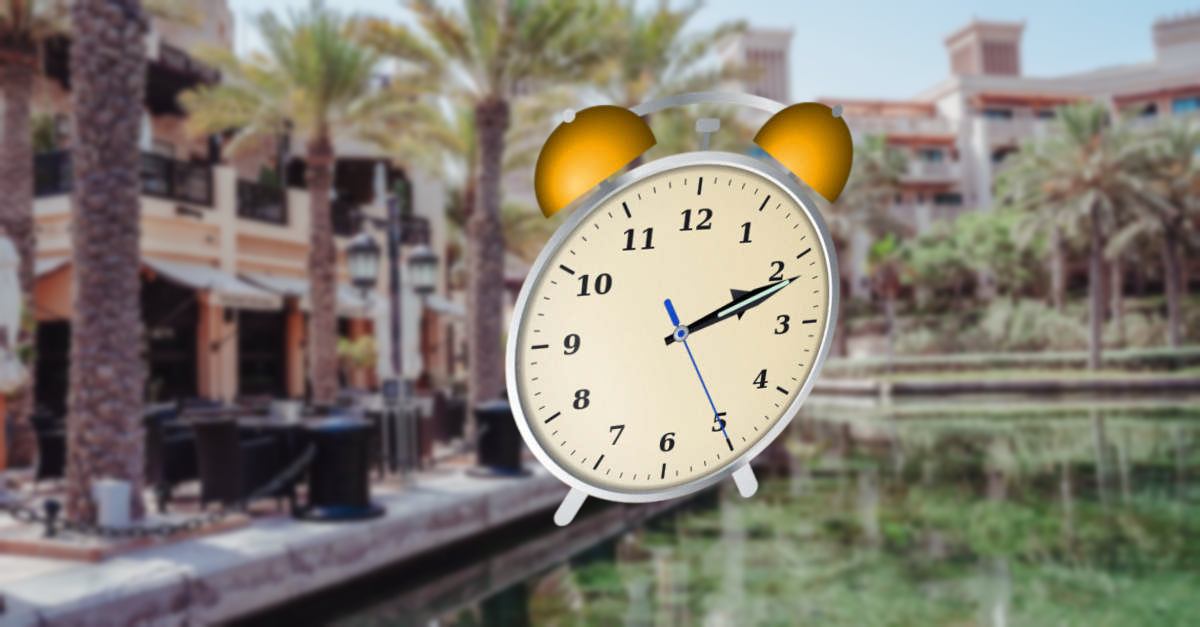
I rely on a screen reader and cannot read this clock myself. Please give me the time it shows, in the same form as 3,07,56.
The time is 2,11,25
